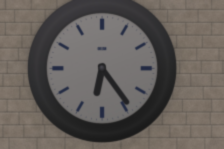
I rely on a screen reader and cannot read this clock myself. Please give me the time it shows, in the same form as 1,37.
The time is 6,24
